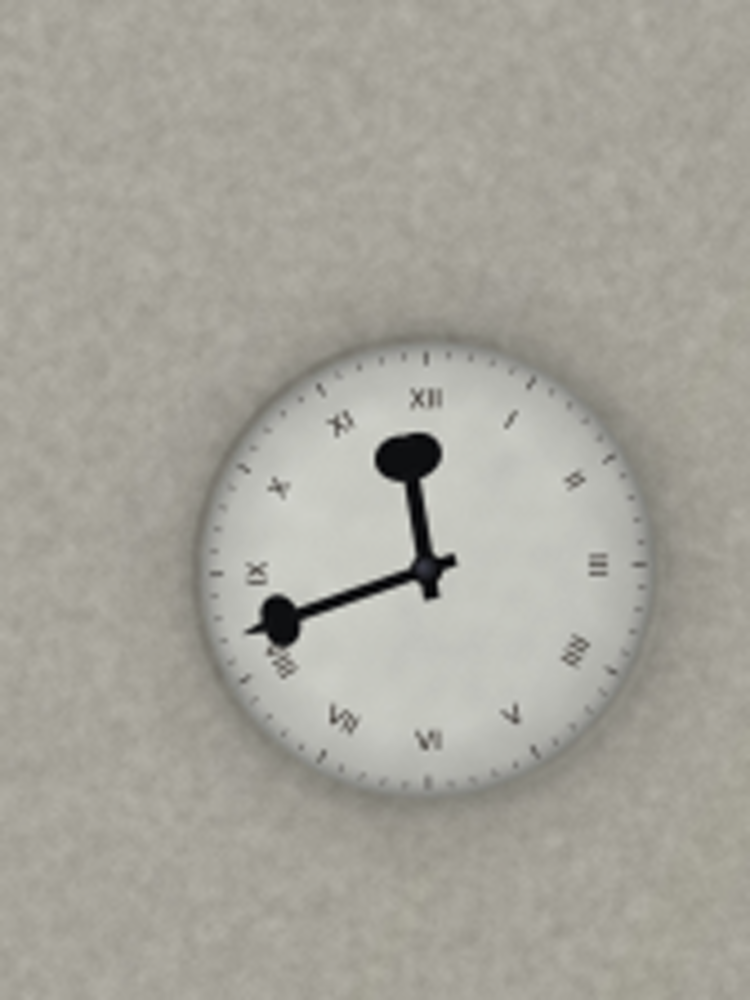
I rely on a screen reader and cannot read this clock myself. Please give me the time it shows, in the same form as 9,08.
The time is 11,42
